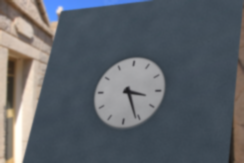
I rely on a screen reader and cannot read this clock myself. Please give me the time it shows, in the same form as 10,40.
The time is 3,26
